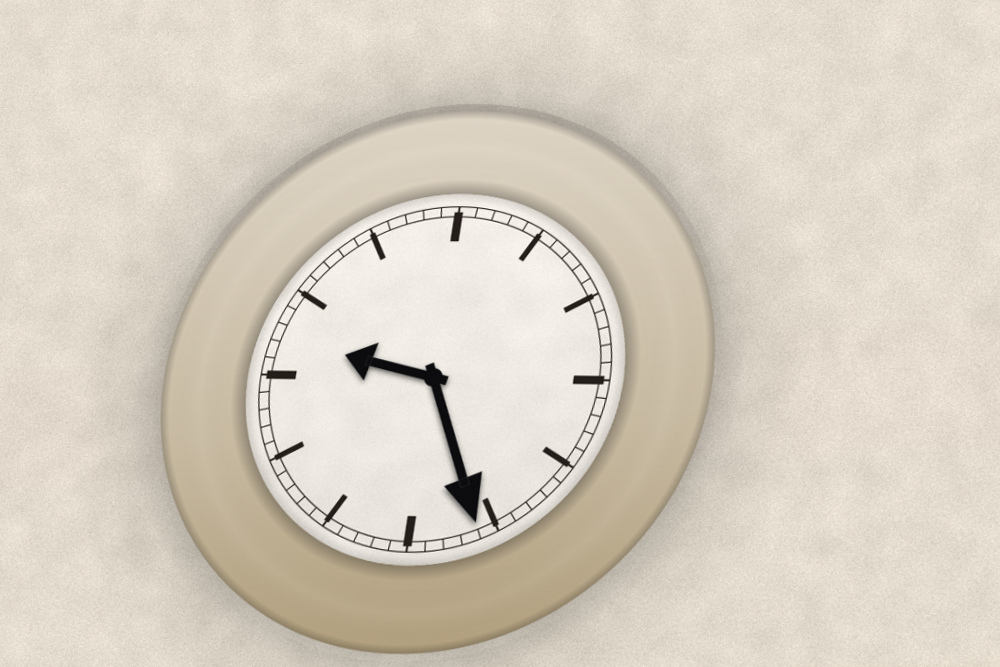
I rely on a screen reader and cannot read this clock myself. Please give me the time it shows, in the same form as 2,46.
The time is 9,26
